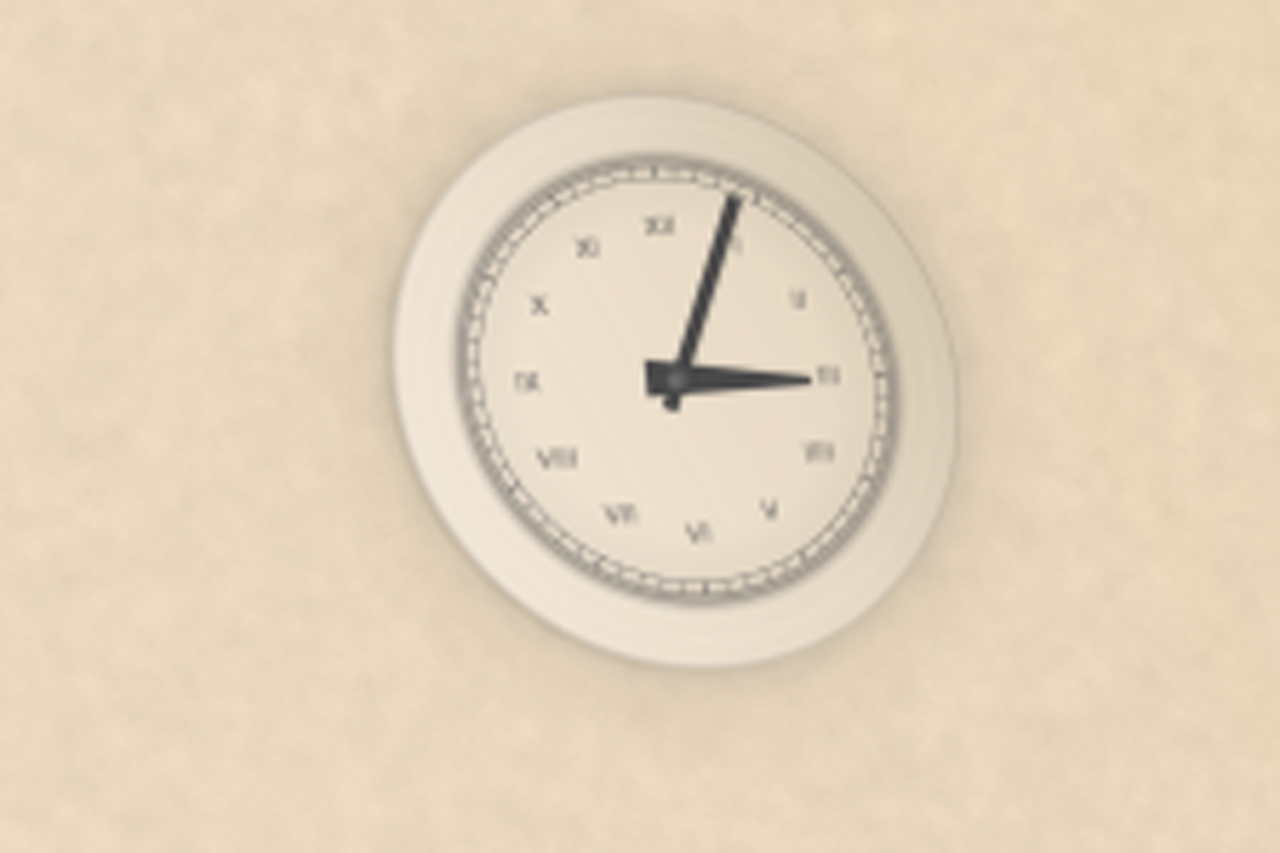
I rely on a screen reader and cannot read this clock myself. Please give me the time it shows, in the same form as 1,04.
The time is 3,04
